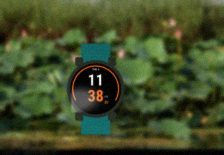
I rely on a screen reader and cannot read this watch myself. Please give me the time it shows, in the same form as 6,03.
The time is 11,38
